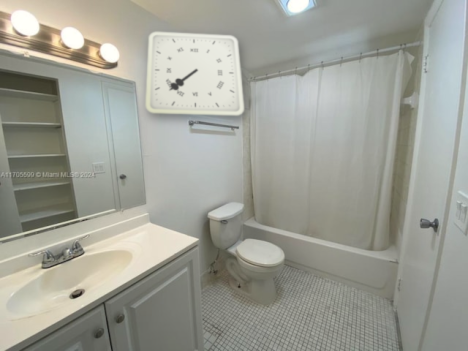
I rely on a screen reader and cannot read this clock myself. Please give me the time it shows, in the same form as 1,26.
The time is 7,38
